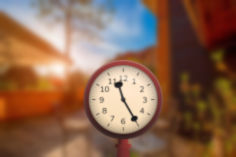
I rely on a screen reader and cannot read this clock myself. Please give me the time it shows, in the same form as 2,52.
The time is 11,25
